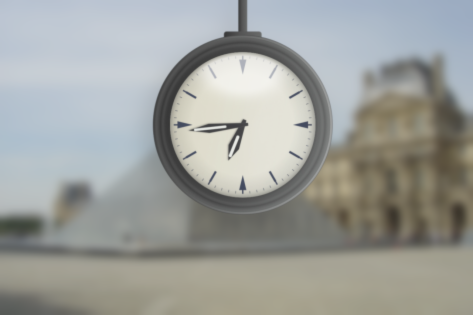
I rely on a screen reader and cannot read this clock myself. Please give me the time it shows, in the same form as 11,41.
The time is 6,44
